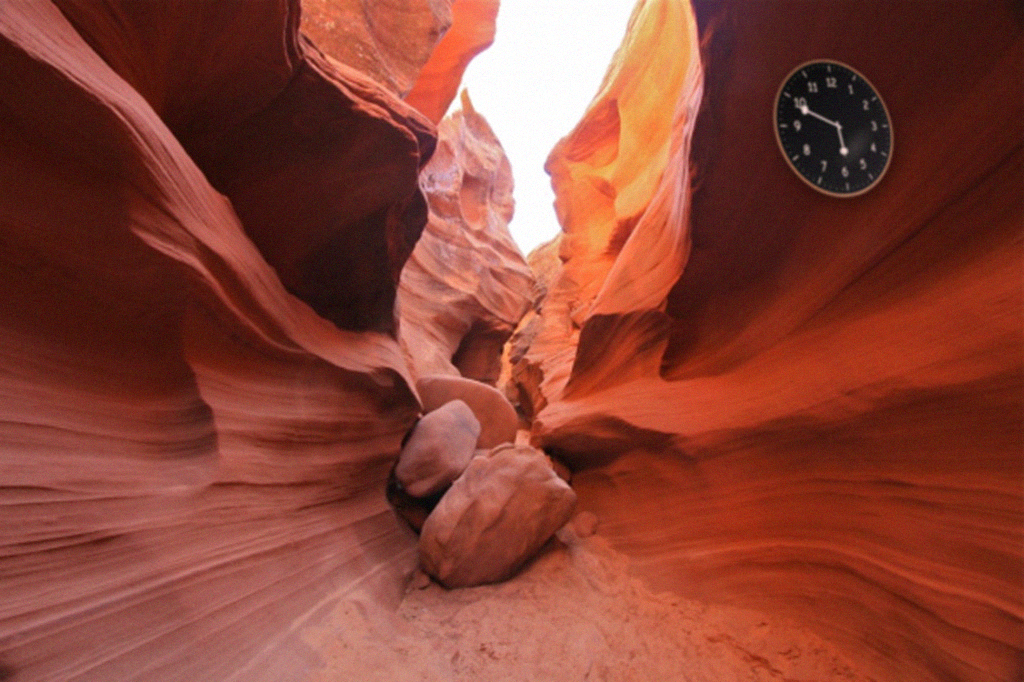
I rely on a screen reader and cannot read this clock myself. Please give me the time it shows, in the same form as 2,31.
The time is 5,49
